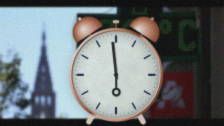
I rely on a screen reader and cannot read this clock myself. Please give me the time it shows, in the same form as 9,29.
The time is 5,59
